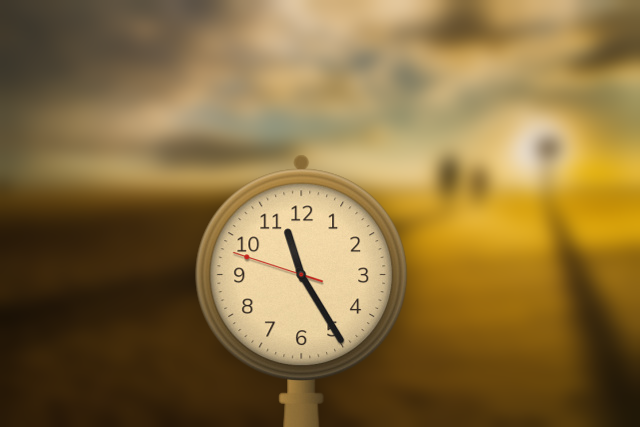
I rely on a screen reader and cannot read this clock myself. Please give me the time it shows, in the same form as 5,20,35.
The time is 11,24,48
